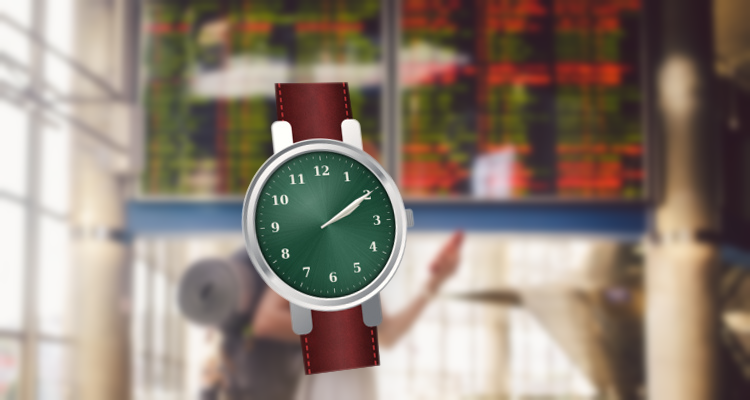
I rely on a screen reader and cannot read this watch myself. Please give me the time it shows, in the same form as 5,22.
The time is 2,10
